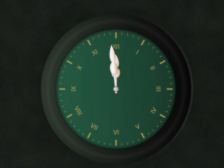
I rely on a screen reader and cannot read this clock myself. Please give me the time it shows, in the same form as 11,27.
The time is 11,59
